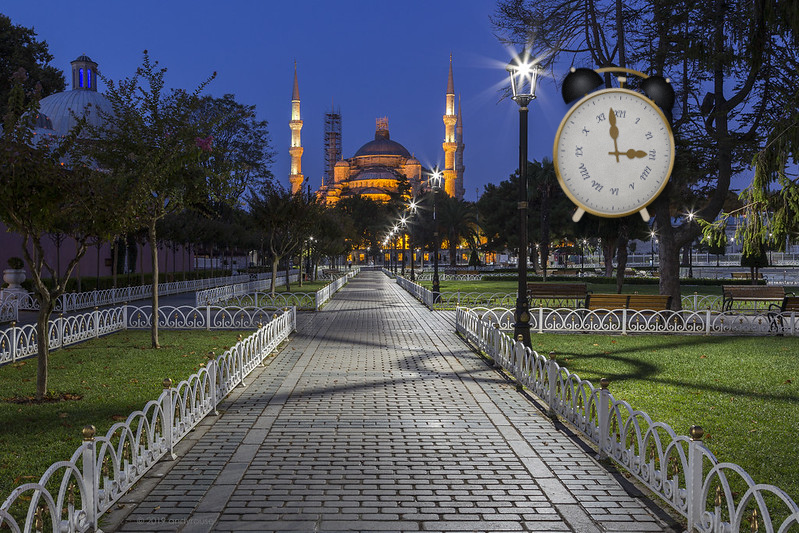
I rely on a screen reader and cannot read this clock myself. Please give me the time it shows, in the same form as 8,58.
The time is 2,58
